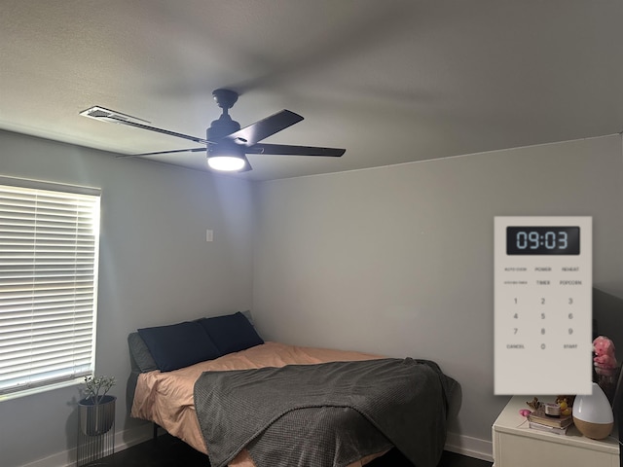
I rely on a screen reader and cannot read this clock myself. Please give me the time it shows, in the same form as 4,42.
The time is 9,03
